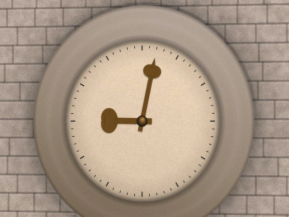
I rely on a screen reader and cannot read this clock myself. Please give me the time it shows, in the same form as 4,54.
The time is 9,02
